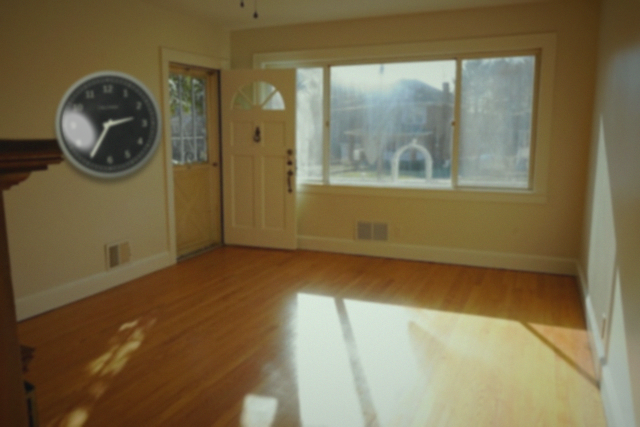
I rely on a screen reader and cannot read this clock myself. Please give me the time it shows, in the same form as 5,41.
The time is 2,35
